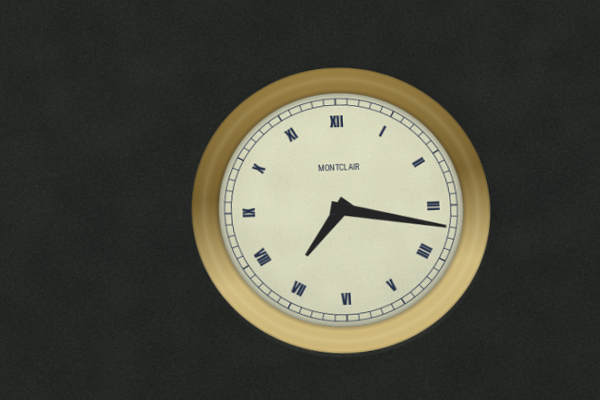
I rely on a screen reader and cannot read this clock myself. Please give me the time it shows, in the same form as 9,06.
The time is 7,17
